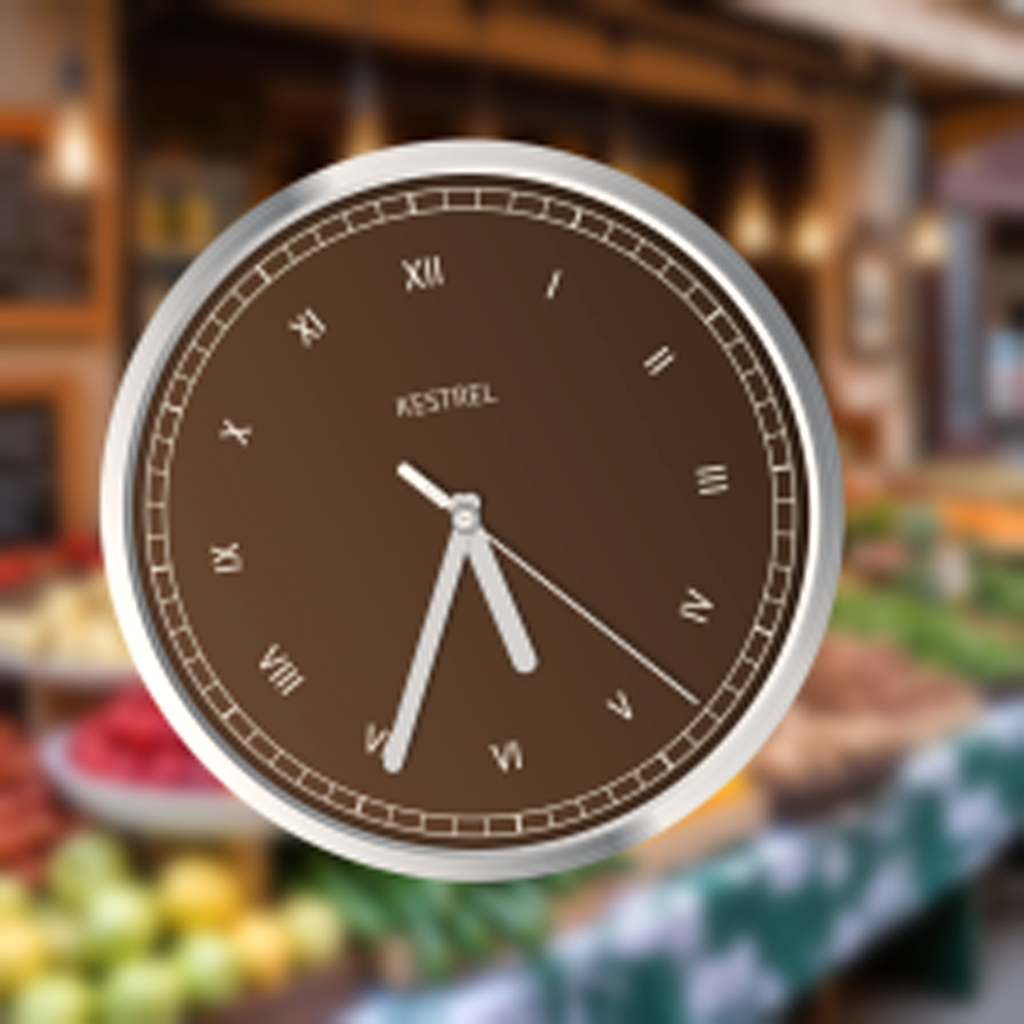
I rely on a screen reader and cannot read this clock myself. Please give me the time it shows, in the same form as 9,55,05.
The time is 5,34,23
